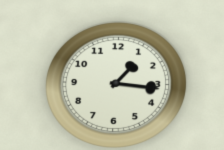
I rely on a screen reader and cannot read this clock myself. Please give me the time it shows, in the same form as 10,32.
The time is 1,16
